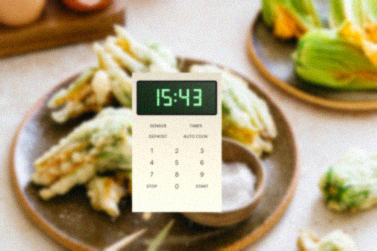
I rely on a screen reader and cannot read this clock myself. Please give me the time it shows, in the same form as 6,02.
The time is 15,43
